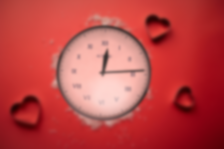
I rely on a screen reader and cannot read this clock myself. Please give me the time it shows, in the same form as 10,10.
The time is 12,14
